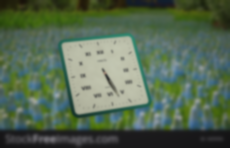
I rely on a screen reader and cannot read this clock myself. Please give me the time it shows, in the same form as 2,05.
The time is 5,27
